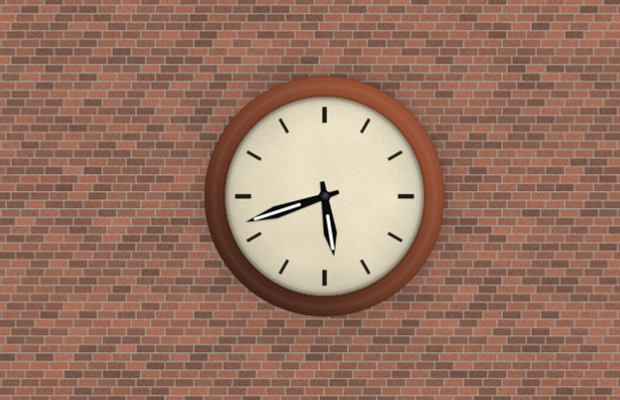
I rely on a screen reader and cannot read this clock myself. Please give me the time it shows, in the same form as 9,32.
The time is 5,42
